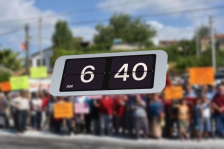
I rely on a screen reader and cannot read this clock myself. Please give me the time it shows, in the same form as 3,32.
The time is 6,40
